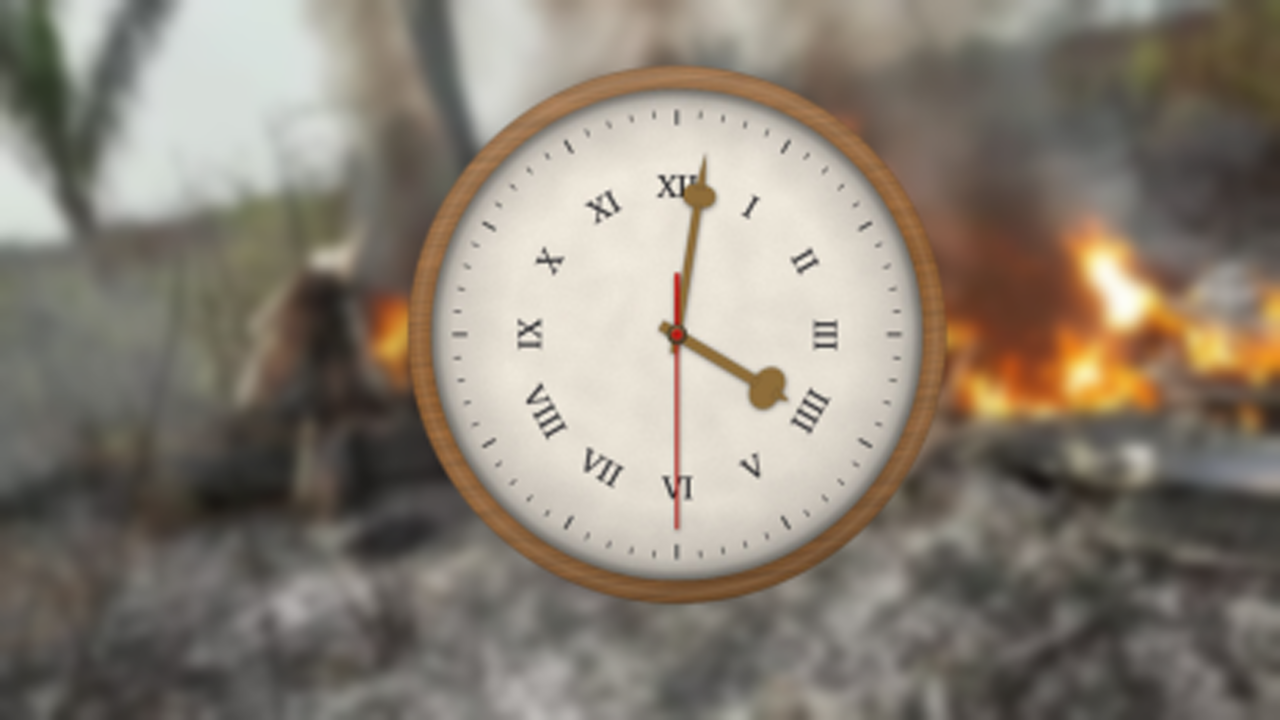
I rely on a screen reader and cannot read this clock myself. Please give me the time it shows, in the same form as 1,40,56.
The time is 4,01,30
